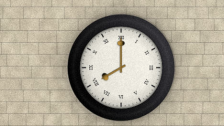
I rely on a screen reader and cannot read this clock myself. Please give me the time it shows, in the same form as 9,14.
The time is 8,00
